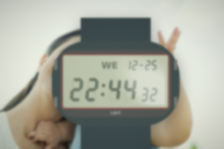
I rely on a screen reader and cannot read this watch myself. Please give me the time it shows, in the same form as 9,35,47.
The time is 22,44,32
